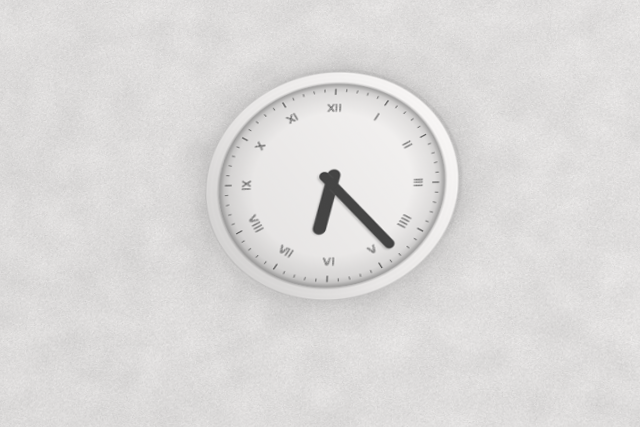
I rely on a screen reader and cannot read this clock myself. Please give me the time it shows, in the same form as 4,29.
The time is 6,23
